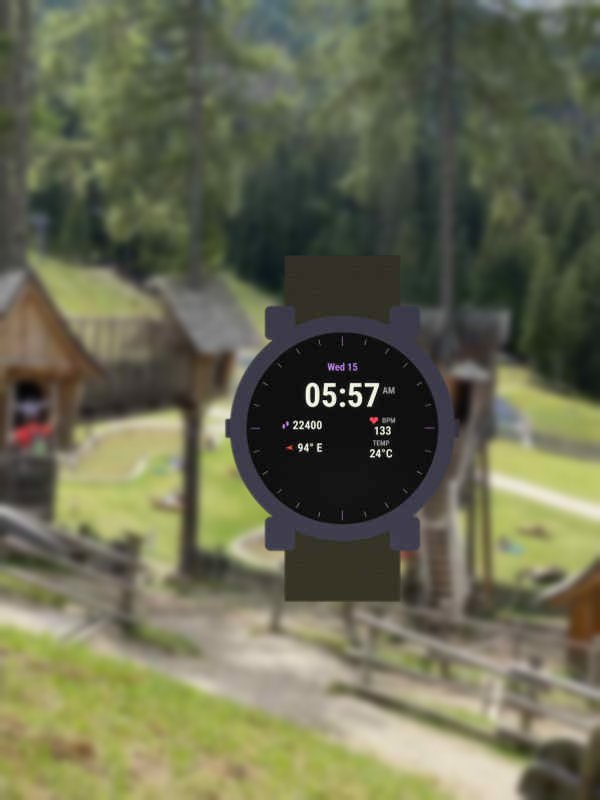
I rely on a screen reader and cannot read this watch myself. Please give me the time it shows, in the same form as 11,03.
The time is 5,57
